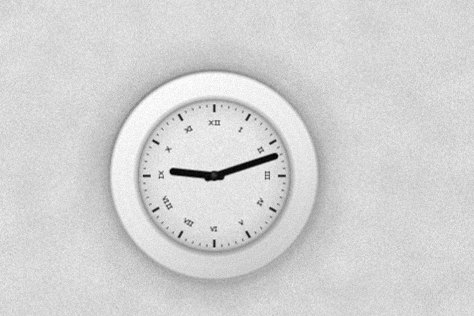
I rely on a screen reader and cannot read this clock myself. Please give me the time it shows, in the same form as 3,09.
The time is 9,12
